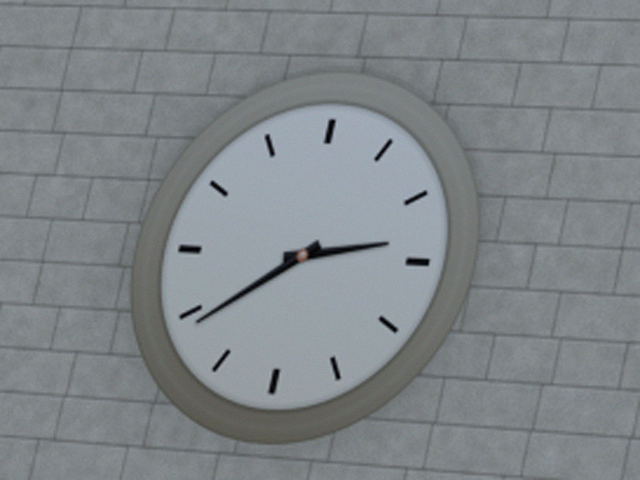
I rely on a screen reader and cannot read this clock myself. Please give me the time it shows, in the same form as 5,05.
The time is 2,39
